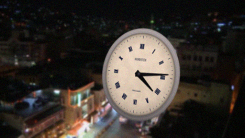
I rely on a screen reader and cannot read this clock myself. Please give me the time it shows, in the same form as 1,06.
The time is 4,14
